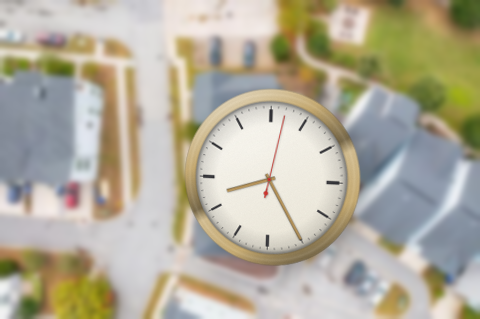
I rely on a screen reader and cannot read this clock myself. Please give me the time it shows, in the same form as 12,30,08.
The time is 8,25,02
